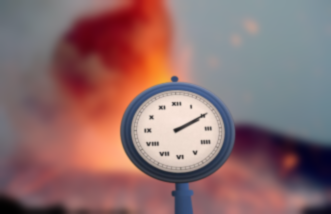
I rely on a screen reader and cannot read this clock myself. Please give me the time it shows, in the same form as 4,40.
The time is 2,10
